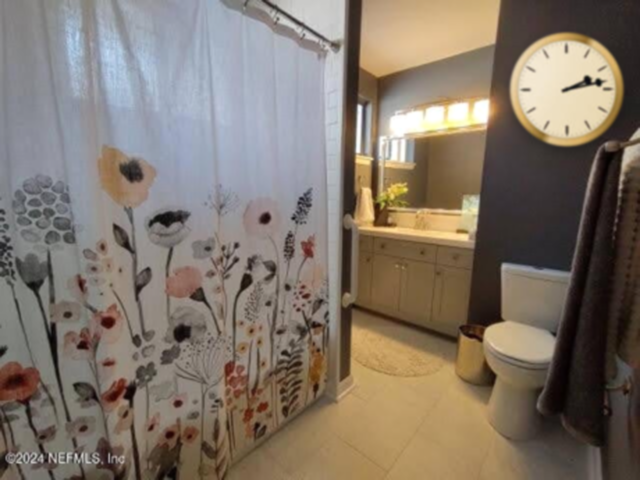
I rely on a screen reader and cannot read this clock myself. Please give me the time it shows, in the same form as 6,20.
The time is 2,13
